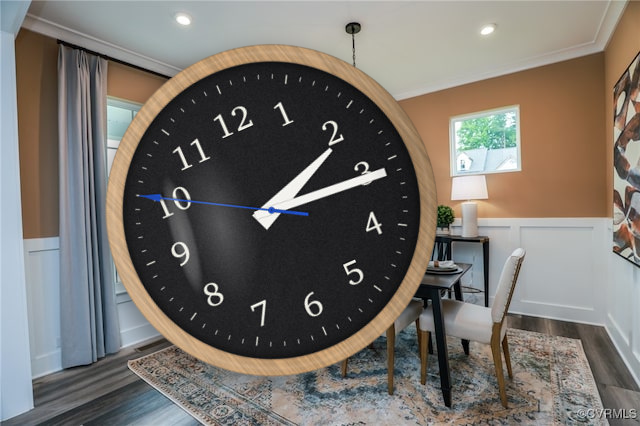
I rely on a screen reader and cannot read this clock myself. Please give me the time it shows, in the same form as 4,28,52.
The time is 2,15,50
